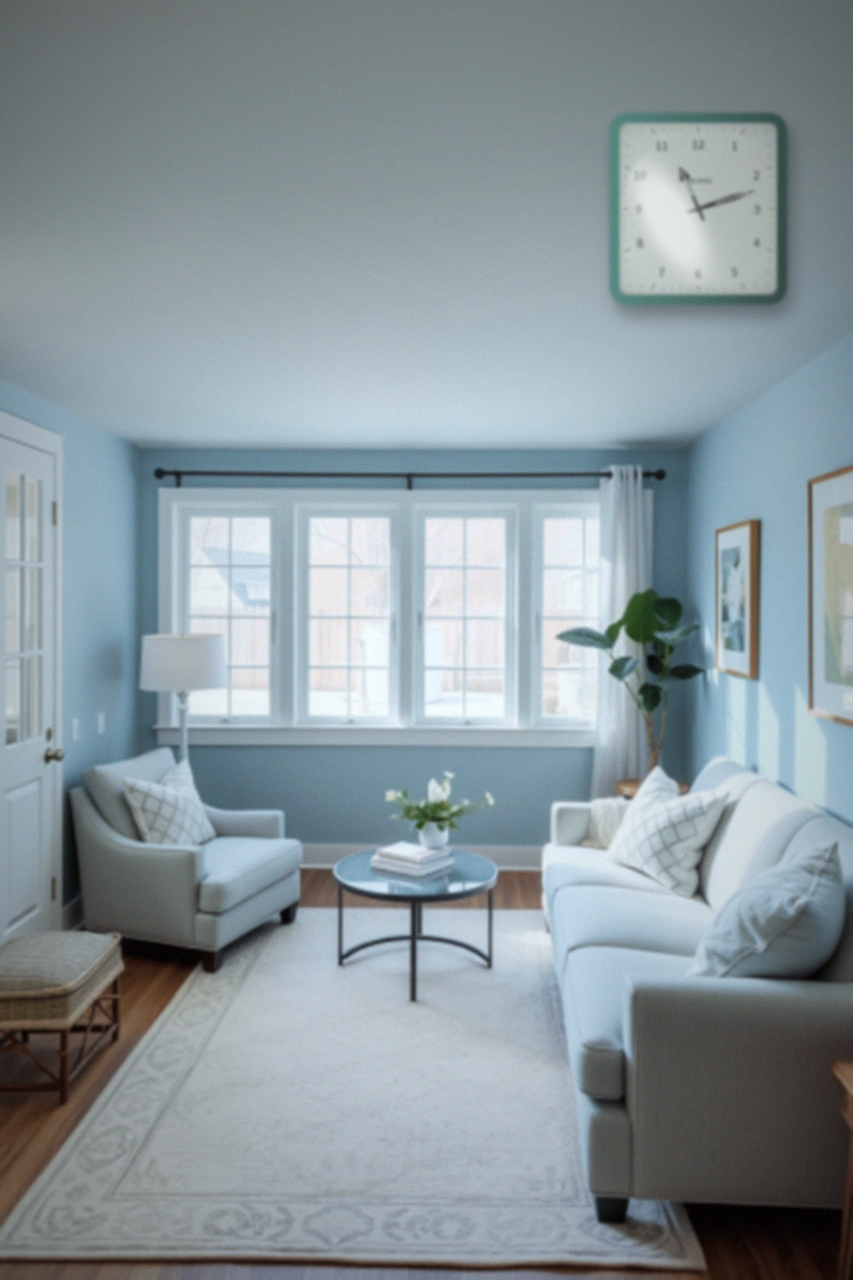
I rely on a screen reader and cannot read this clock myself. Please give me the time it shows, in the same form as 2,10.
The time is 11,12
